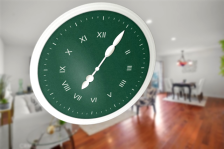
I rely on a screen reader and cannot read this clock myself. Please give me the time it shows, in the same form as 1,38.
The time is 7,05
